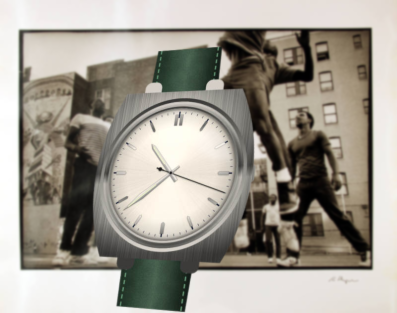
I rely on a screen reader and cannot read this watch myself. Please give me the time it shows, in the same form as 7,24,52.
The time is 10,38,18
